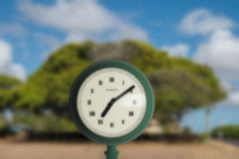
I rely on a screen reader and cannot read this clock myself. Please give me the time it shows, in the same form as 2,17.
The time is 7,09
